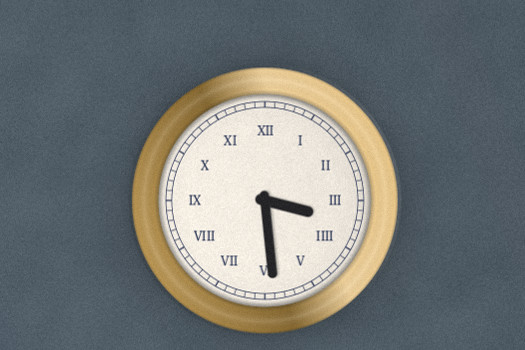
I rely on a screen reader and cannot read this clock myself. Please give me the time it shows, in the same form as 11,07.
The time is 3,29
